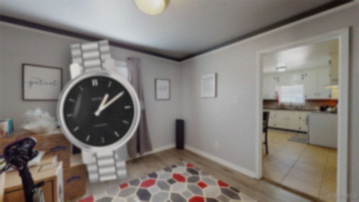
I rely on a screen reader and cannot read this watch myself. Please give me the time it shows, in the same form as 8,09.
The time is 1,10
